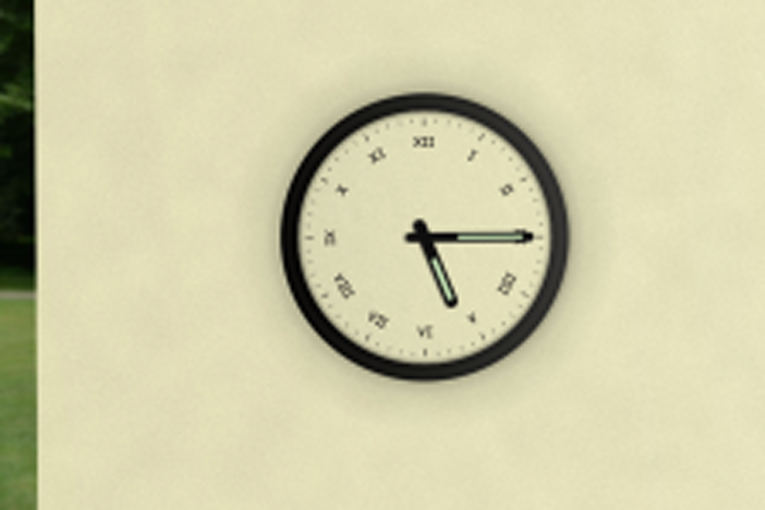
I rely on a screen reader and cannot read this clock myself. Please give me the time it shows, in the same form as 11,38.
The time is 5,15
